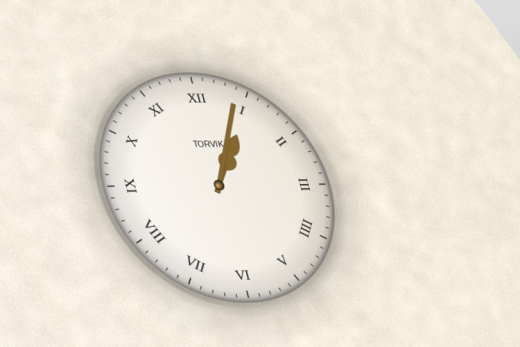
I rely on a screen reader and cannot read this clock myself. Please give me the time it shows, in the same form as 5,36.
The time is 1,04
